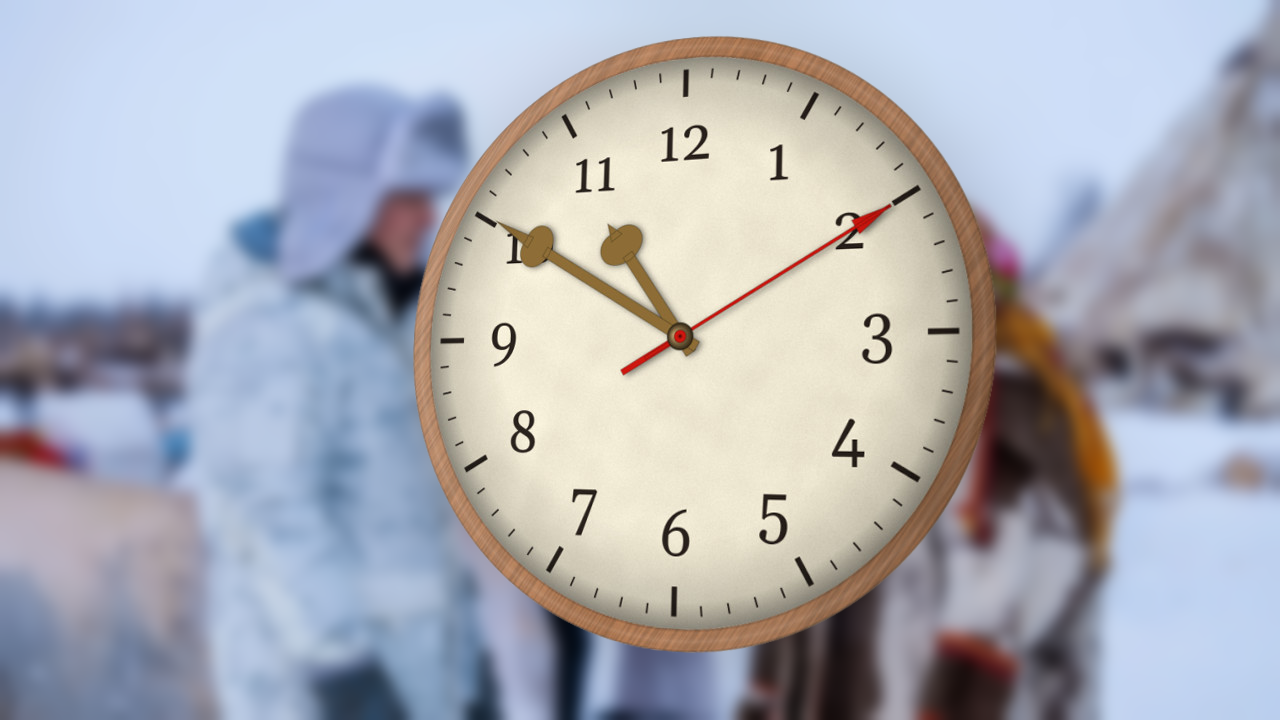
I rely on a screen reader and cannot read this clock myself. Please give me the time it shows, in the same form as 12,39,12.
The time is 10,50,10
